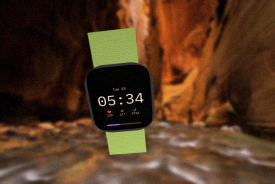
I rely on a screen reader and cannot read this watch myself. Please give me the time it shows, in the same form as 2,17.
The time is 5,34
